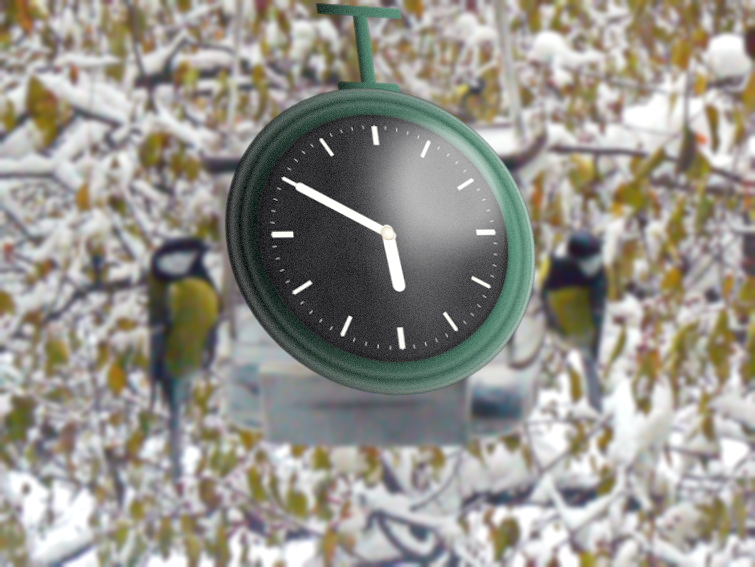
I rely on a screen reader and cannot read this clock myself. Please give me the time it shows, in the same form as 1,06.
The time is 5,50
